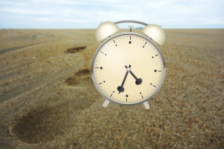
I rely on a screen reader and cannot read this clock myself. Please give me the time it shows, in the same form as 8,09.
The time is 4,33
